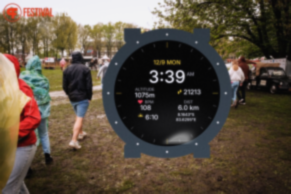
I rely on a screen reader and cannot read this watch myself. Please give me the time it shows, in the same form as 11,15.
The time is 3,39
